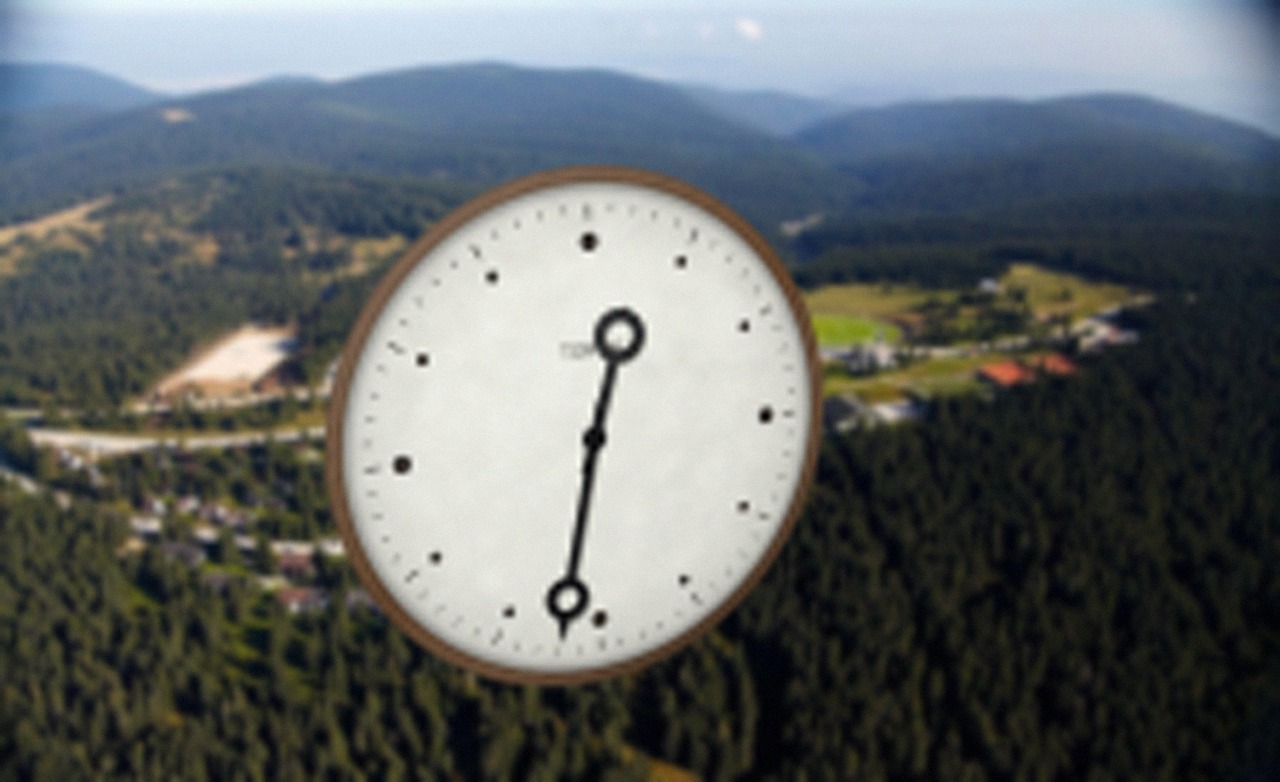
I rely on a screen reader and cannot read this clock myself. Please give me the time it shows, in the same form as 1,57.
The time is 12,32
